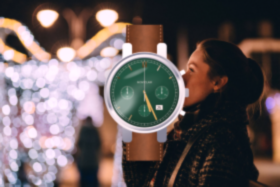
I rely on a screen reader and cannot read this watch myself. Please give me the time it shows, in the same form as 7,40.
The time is 5,26
